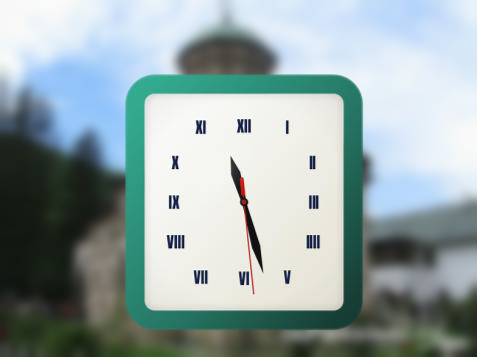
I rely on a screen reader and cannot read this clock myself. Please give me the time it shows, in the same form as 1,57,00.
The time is 11,27,29
